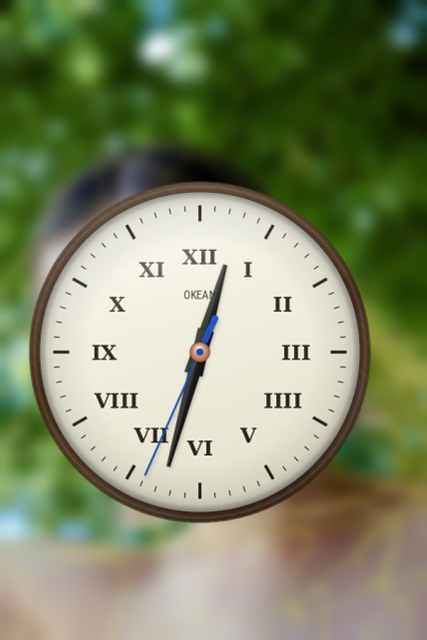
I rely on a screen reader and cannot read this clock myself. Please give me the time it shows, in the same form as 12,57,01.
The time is 12,32,34
